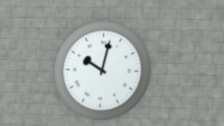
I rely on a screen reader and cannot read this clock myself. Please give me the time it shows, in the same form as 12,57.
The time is 10,02
